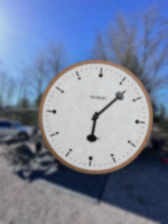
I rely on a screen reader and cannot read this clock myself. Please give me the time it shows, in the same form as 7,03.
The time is 6,07
